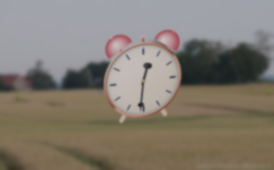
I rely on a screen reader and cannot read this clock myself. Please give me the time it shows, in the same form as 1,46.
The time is 12,31
